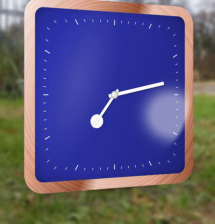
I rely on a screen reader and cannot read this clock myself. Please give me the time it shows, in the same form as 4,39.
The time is 7,13
